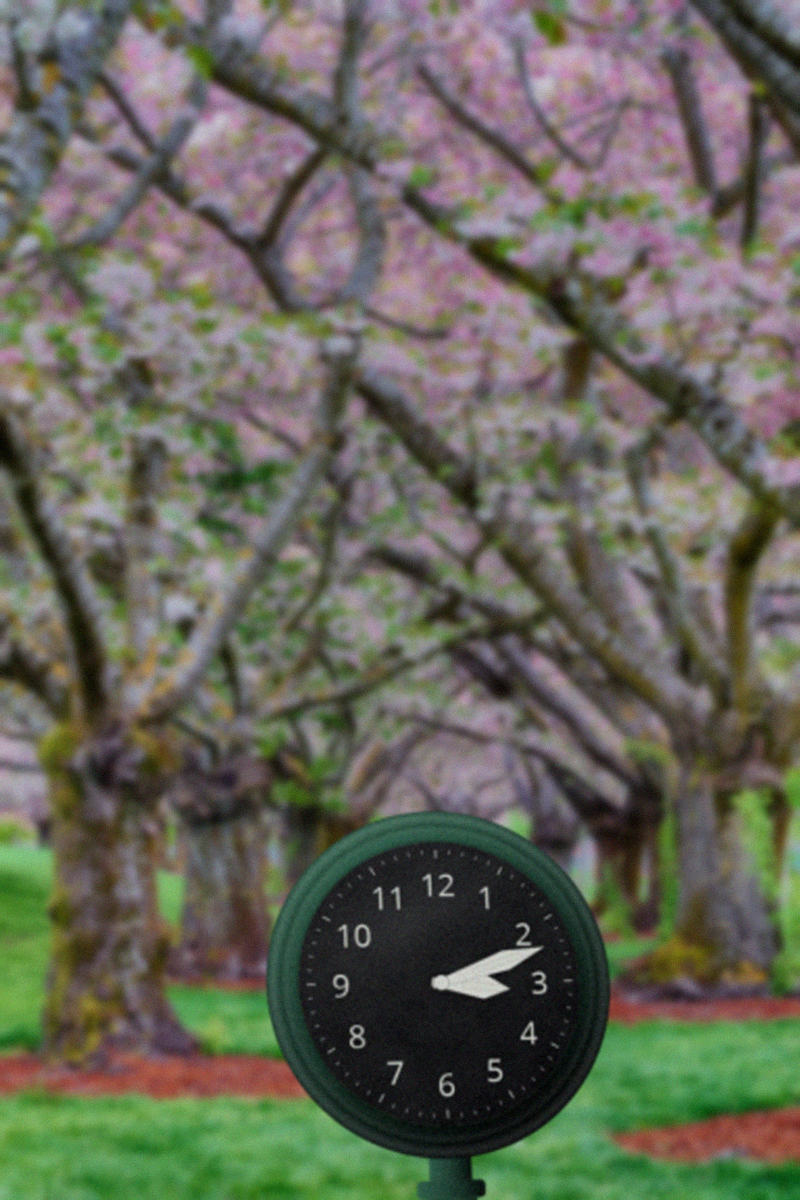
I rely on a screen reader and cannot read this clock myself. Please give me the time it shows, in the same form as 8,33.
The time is 3,12
